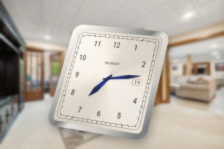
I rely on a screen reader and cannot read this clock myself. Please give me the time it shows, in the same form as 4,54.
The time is 7,13
